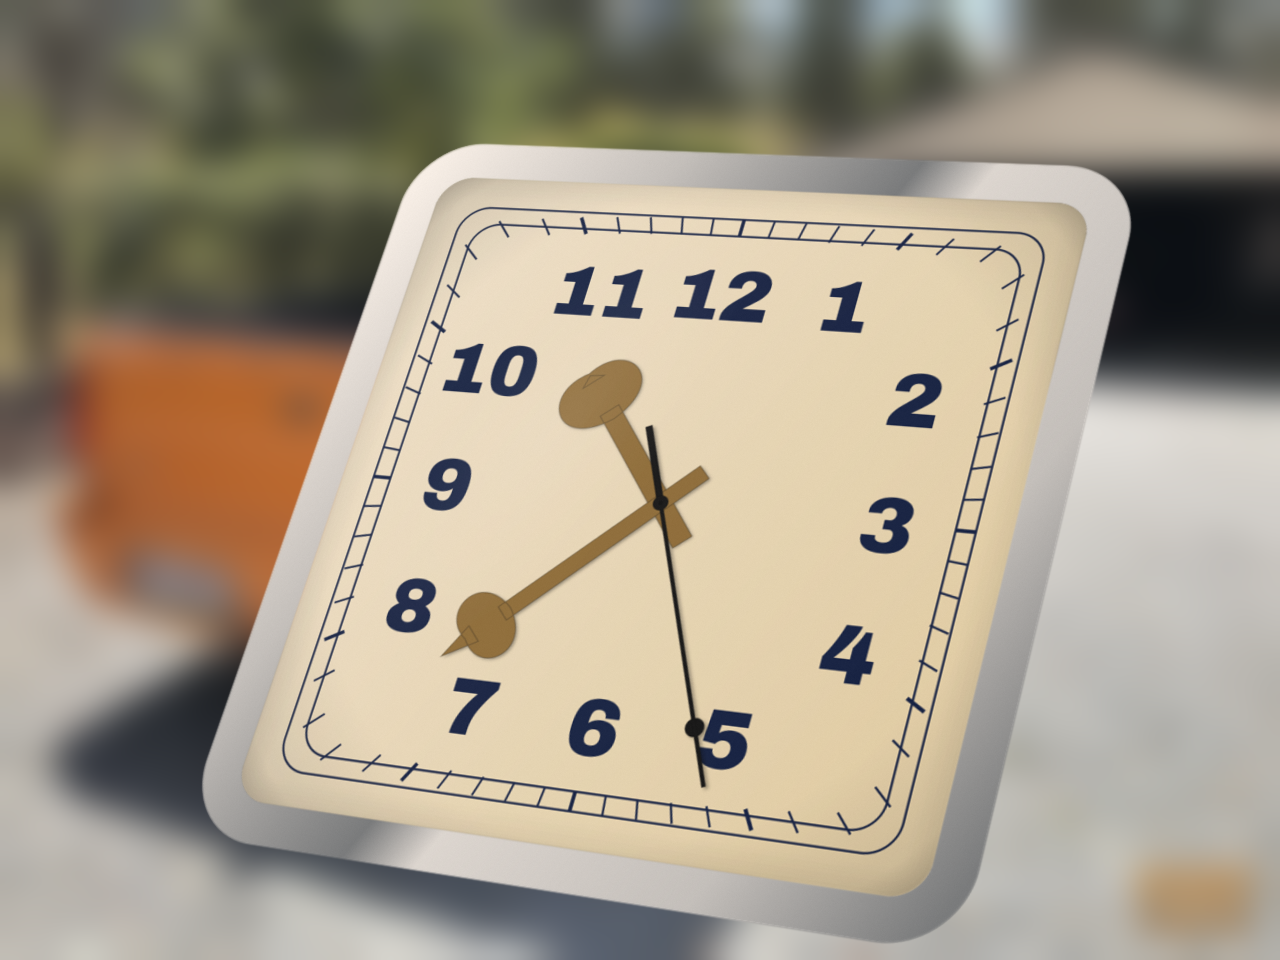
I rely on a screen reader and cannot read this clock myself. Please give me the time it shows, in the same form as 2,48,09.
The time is 10,37,26
